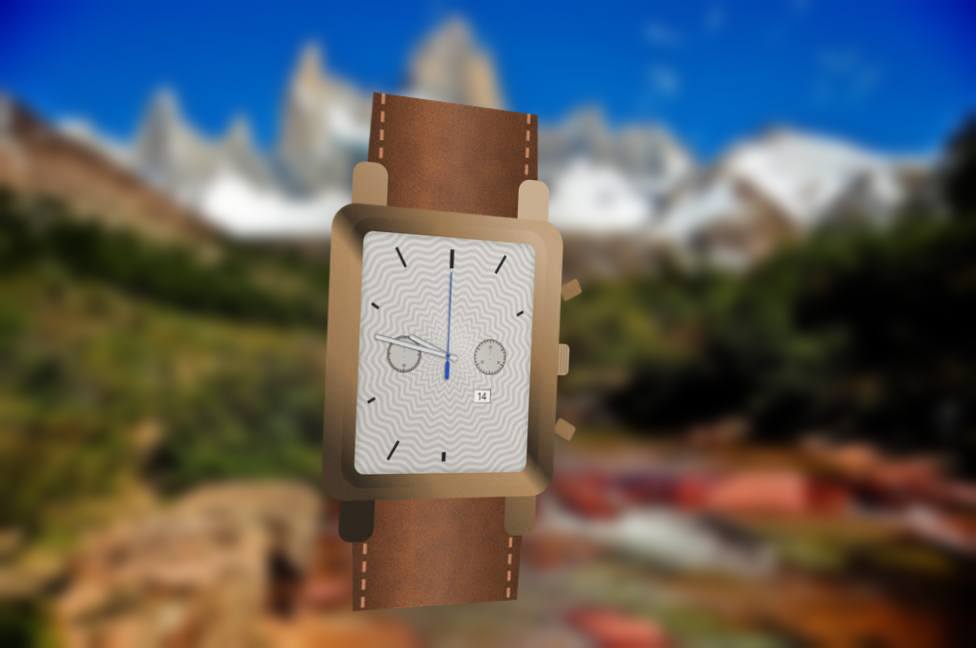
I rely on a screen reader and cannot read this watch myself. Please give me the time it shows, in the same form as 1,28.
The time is 9,47
